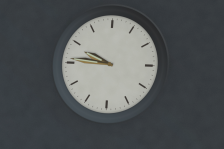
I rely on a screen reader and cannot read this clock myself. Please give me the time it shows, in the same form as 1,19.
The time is 9,46
